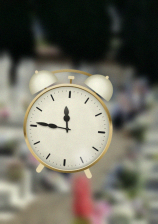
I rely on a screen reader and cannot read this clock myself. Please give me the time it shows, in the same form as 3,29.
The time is 11,46
